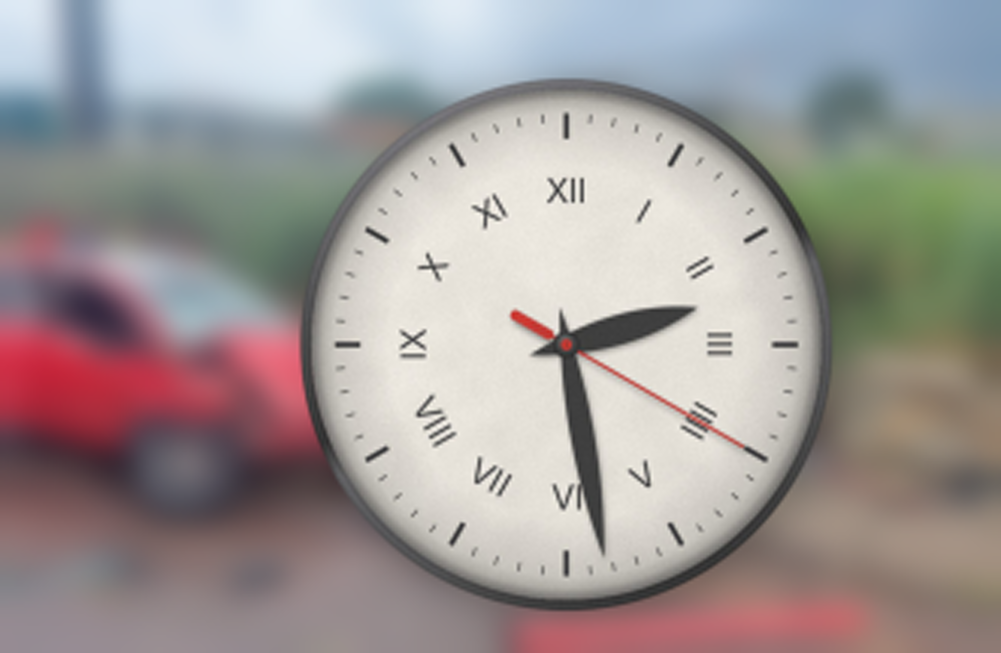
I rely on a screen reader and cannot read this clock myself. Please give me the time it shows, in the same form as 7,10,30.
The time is 2,28,20
